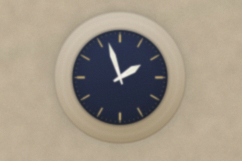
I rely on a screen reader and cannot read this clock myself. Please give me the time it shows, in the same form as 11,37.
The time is 1,57
